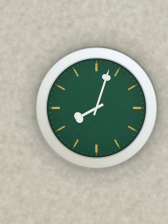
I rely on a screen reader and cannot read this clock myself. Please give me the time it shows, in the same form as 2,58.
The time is 8,03
